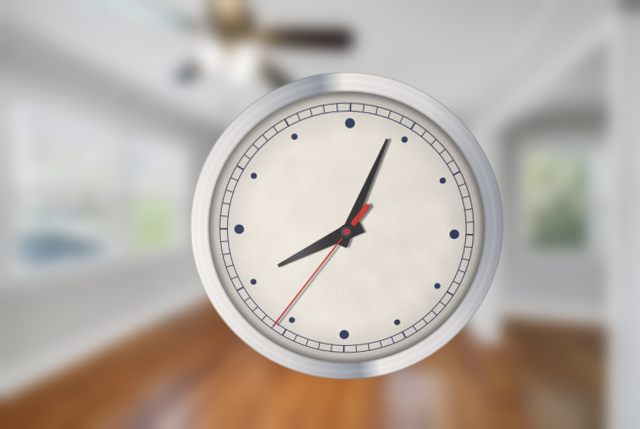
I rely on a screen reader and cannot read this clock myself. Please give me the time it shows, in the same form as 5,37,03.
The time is 8,03,36
